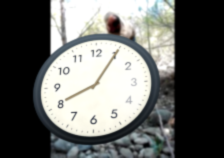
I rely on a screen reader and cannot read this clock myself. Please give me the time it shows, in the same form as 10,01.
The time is 8,05
